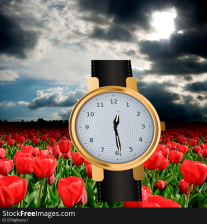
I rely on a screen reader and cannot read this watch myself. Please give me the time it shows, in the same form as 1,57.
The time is 12,29
